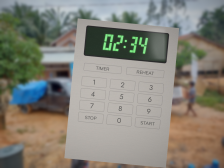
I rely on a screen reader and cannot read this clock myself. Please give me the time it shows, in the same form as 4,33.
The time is 2,34
